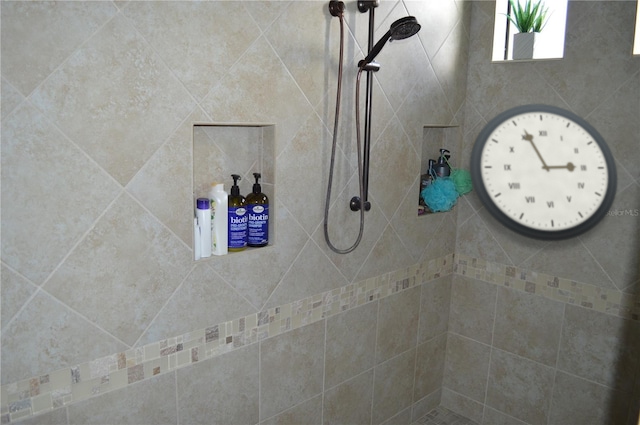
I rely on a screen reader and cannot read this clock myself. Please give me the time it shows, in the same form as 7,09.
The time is 2,56
